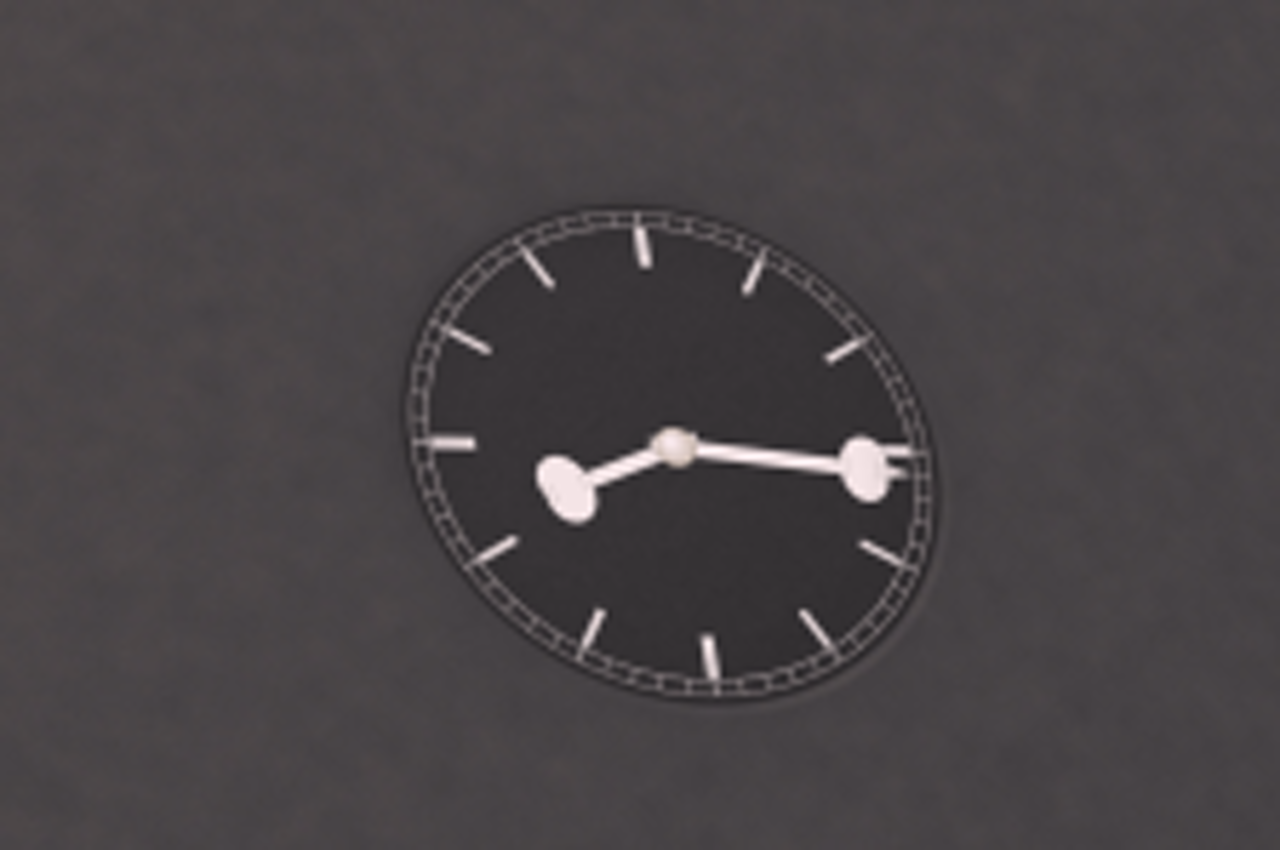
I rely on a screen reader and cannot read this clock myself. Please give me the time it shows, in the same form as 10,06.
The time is 8,16
